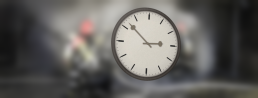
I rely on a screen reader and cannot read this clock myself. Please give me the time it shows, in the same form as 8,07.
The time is 2,52
